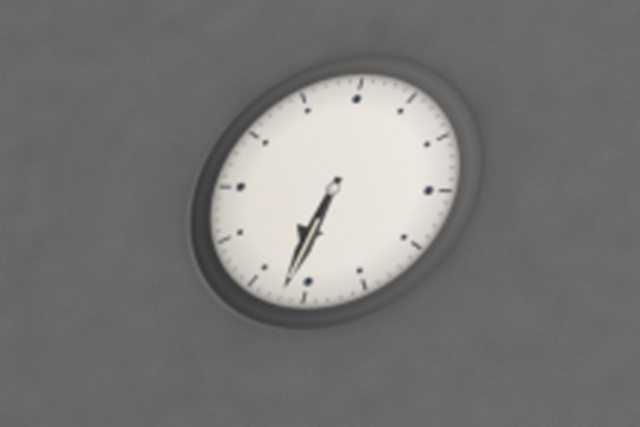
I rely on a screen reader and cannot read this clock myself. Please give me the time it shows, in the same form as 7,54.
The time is 6,32
